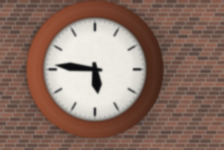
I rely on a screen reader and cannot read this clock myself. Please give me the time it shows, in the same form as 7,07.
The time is 5,46
